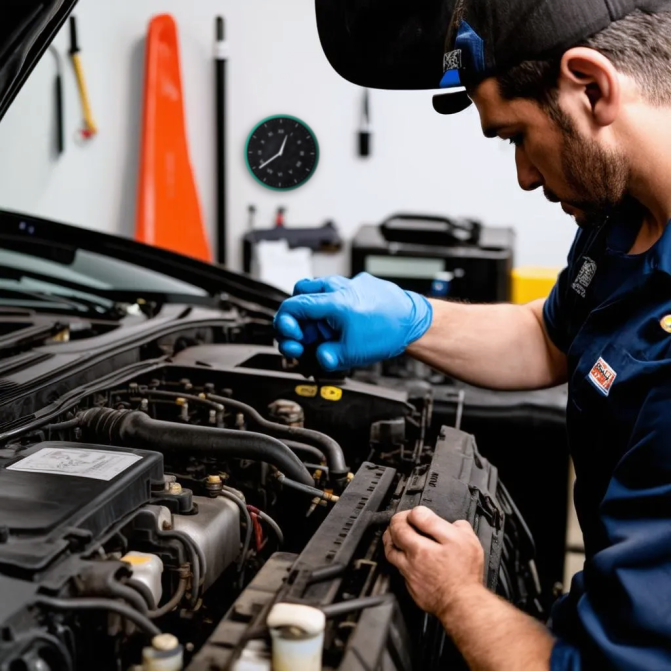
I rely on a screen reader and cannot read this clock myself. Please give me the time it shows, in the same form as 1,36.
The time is 12,39
